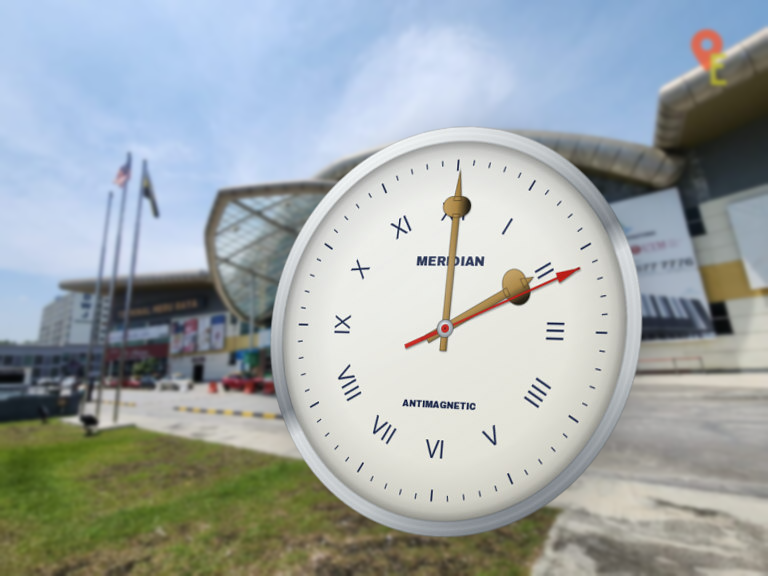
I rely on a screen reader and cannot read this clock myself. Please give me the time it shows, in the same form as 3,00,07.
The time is 2,00,11
